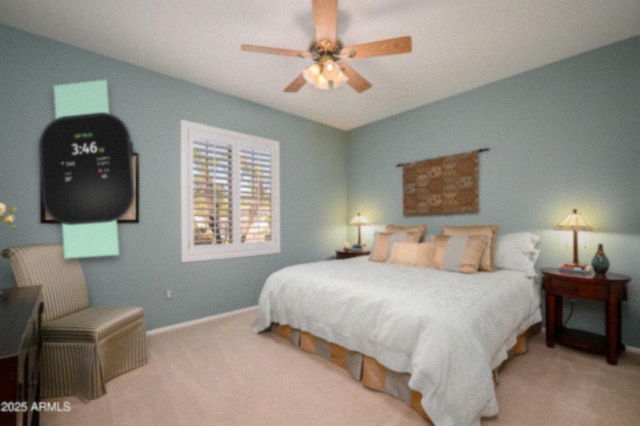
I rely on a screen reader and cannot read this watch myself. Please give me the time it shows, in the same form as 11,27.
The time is 3,46
